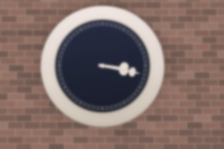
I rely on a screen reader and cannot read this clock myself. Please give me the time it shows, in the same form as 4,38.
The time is 3,17
